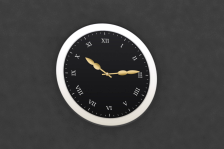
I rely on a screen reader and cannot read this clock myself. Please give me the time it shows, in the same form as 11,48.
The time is 10,14
